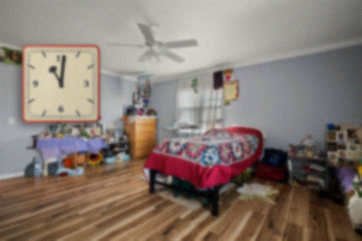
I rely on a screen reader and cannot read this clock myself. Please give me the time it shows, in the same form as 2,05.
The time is 11,01
